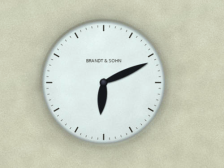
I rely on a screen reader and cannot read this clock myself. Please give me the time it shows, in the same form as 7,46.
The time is 6,11
